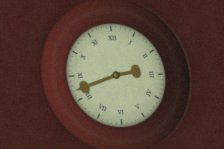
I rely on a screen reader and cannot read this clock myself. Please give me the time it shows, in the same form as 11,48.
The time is 2,42
